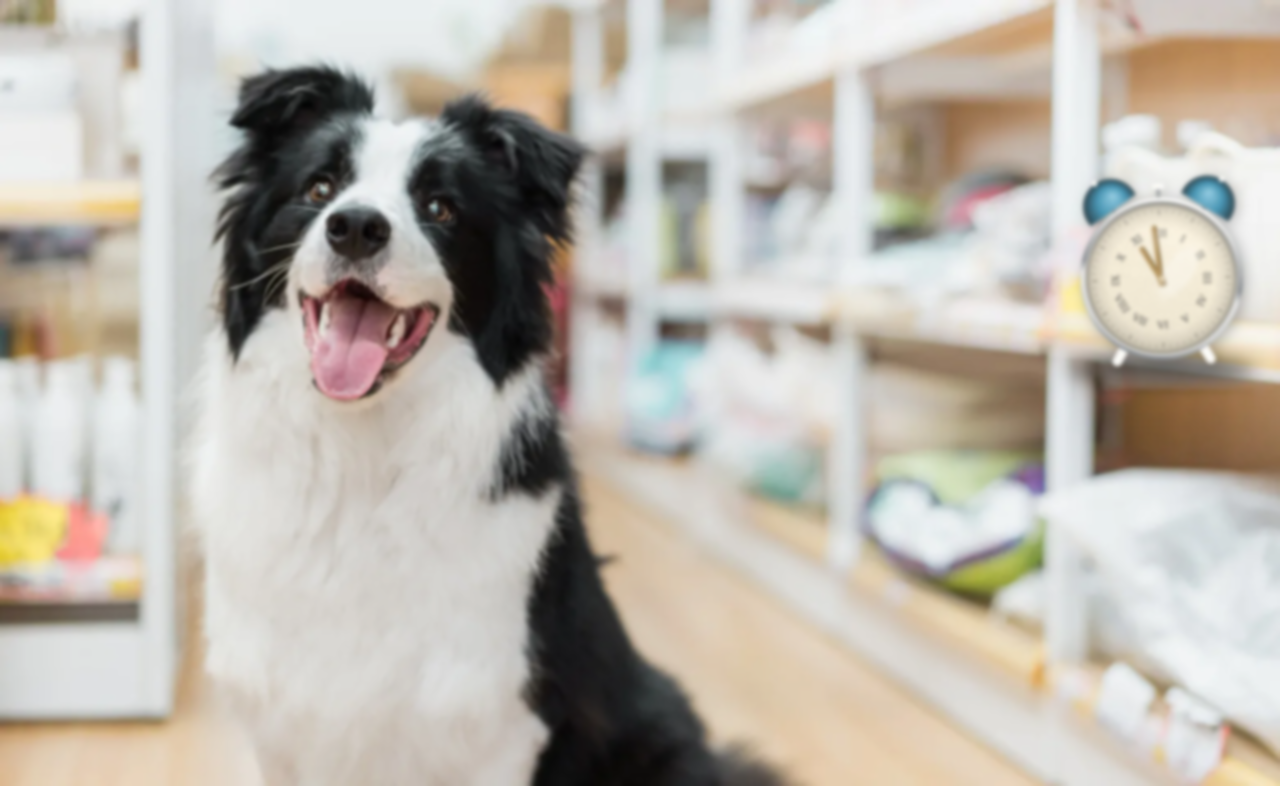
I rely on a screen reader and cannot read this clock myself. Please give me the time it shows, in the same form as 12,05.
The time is 10,59
